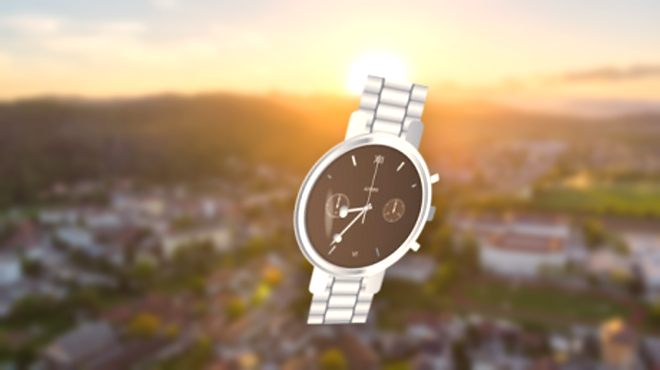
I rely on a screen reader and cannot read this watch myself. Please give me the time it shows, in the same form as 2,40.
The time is 8,36
